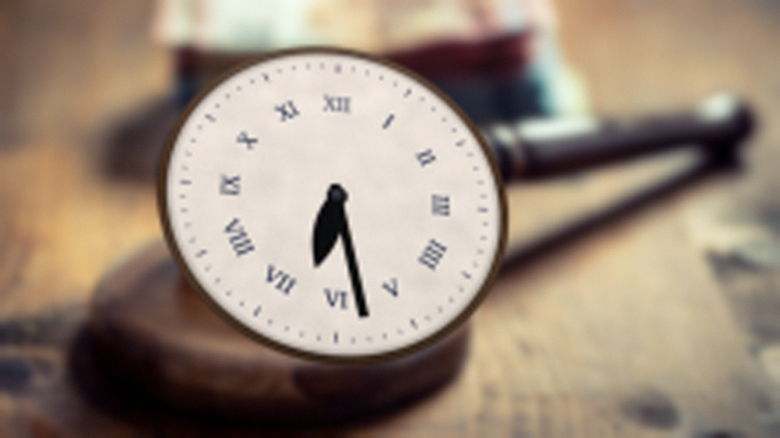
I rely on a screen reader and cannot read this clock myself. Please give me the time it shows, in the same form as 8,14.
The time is 6,28
